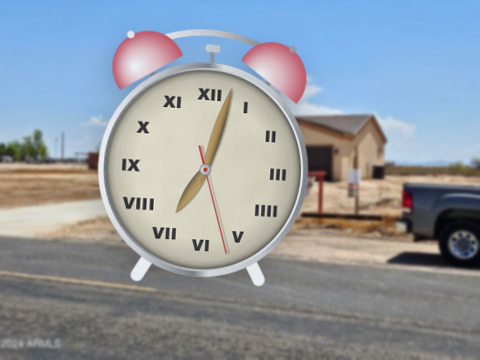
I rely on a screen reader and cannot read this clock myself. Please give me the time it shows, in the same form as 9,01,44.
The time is 7,02,27
